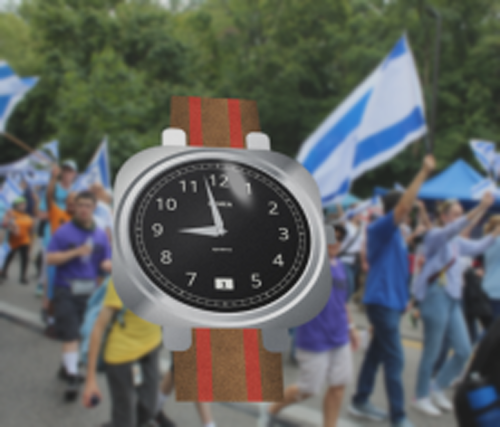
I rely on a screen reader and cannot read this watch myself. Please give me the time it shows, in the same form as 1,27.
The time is 8,58
